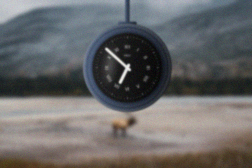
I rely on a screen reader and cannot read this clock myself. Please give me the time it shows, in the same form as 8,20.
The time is 6,52
